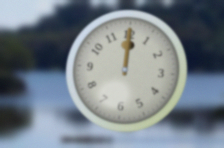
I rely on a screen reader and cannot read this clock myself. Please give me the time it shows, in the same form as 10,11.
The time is 12,00
